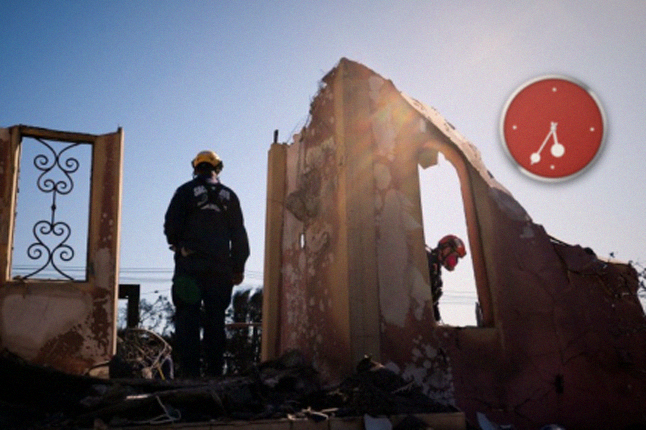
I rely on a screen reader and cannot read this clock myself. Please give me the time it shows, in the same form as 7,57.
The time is 5,35
